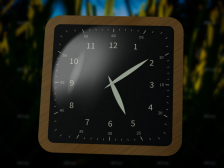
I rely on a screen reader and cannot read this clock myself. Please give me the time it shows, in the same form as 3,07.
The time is 5,09
